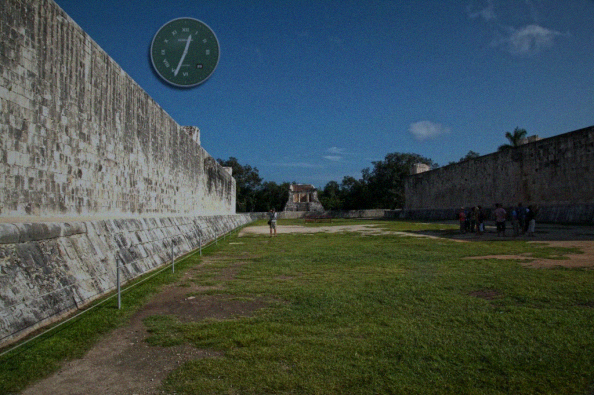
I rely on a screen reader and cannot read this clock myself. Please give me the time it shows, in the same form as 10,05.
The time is 12,34
